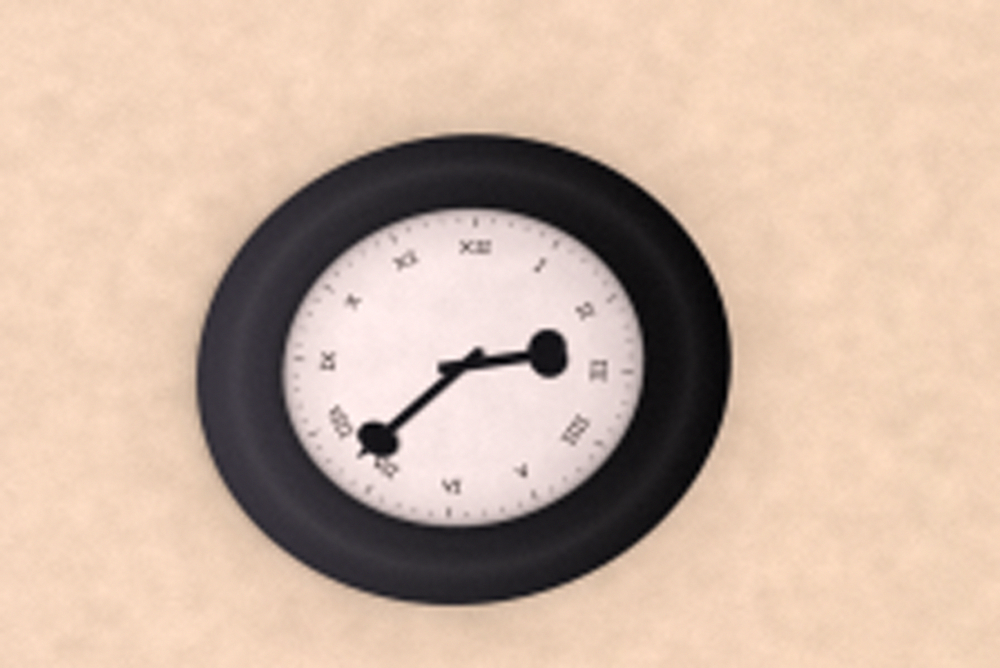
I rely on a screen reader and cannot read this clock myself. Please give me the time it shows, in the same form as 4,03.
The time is 2,37
